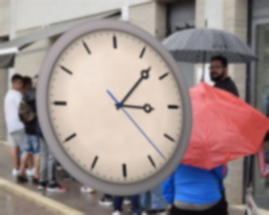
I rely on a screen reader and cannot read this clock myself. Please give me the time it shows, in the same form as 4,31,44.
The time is 3,07,23
